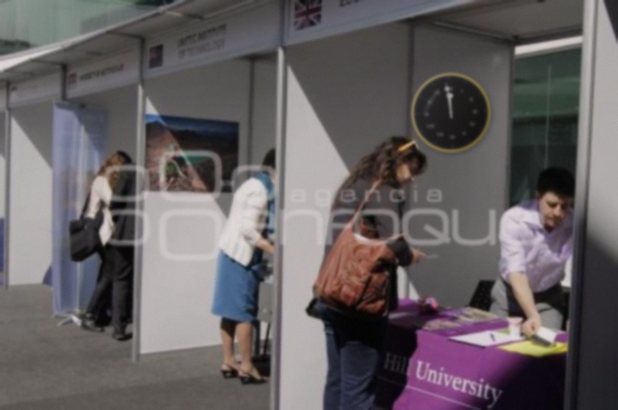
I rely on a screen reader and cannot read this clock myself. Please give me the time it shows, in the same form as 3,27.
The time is 11,59
